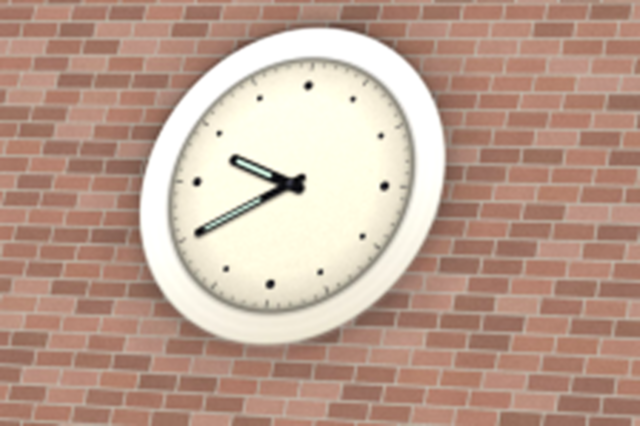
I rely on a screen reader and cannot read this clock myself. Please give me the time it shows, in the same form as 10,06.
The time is 9,40
